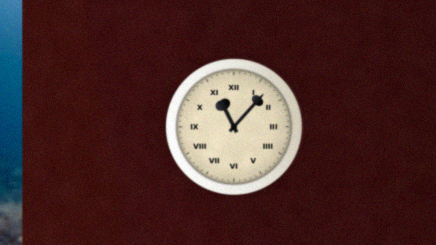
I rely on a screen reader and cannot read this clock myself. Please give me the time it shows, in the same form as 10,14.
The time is 11,07
